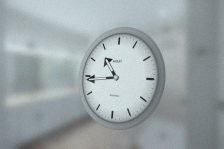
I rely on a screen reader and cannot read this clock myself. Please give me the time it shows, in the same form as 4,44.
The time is 10,44
